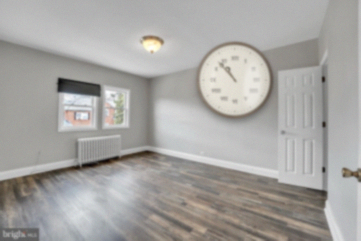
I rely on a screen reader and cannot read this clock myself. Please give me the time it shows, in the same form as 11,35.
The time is 10,53
